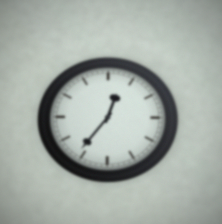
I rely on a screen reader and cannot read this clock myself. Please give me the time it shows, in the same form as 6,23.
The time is 12,36
